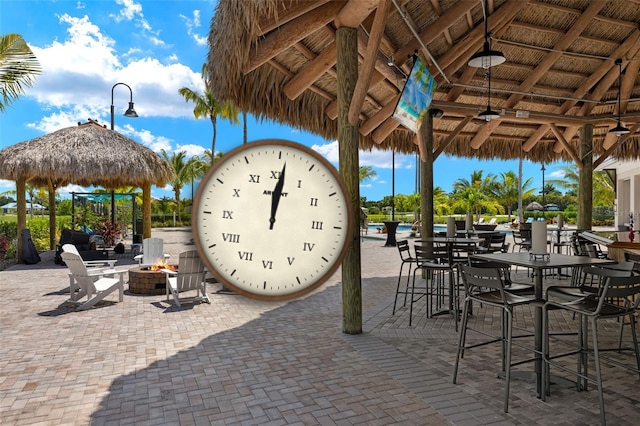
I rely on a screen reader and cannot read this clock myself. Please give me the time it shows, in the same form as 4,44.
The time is 12,01
